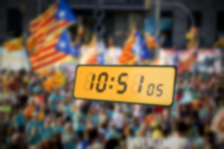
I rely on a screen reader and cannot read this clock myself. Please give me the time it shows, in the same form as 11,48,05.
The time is 10,51,05
